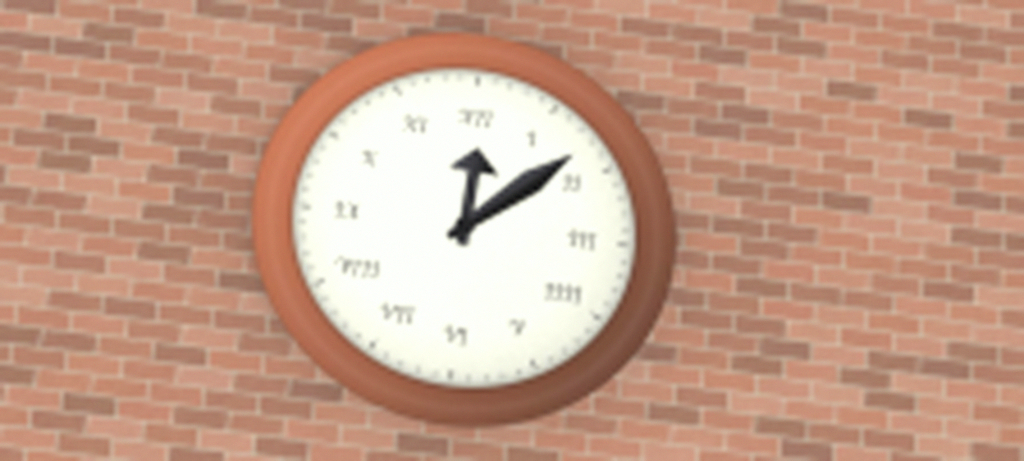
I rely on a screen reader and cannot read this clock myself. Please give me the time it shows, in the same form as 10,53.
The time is 12,08
